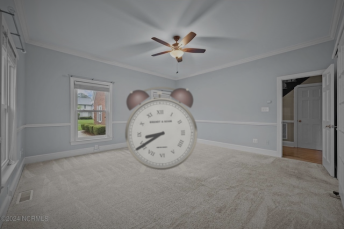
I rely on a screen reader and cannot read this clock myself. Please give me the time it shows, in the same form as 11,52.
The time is 8,40
